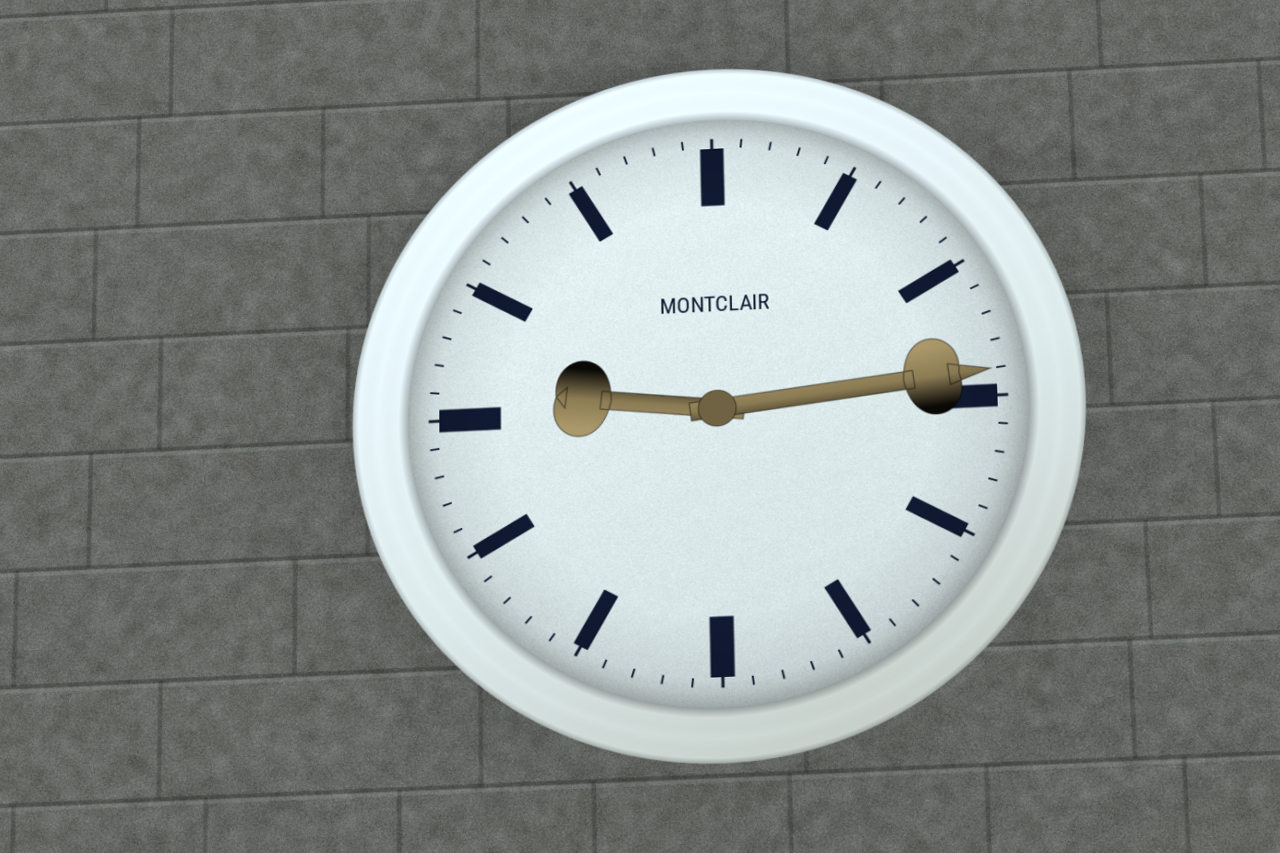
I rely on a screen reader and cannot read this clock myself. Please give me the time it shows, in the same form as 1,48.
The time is 9,14
